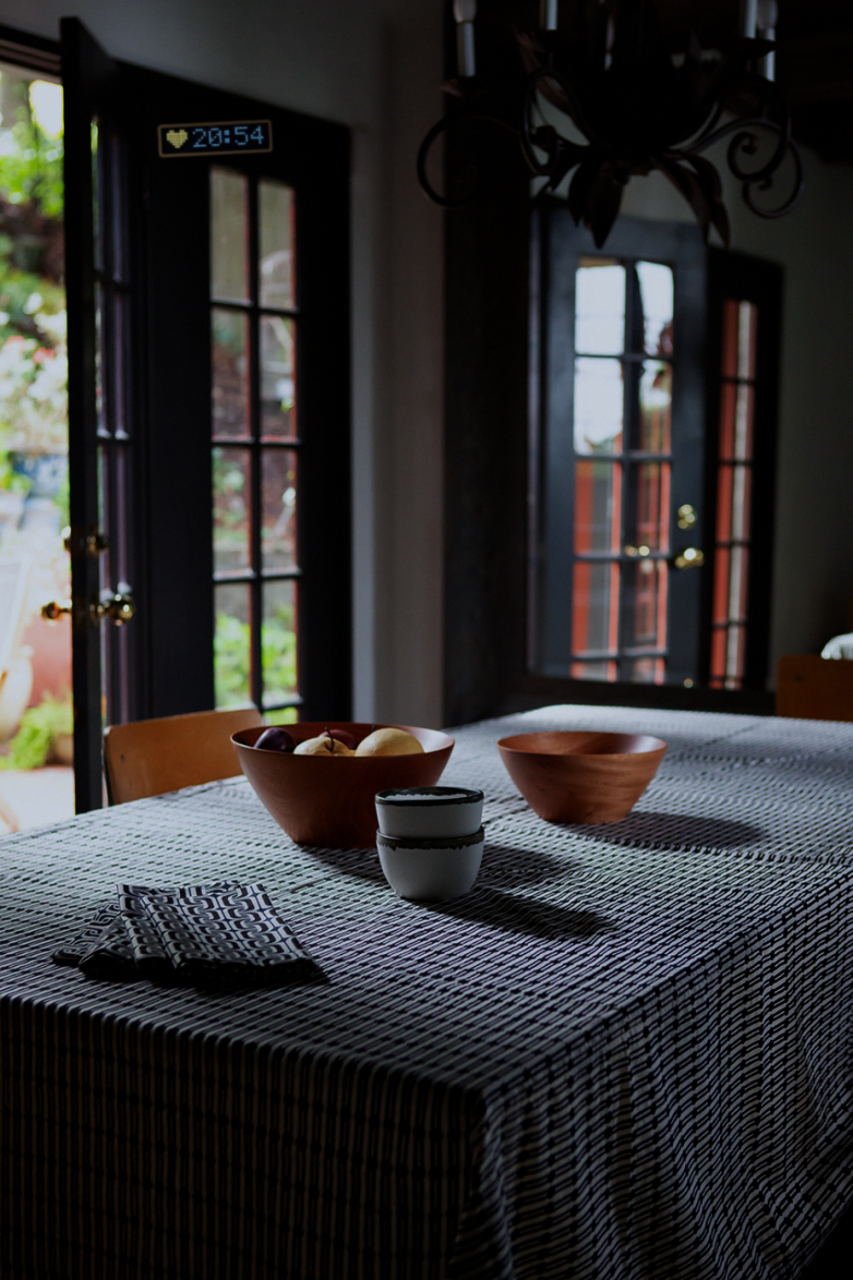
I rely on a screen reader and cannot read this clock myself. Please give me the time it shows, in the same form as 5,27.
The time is 20,54
